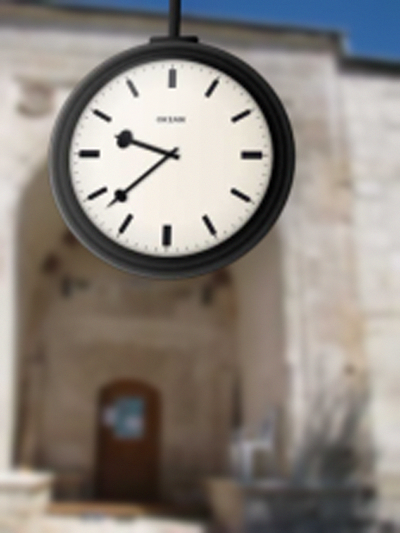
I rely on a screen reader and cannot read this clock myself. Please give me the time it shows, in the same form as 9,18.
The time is 9,38
